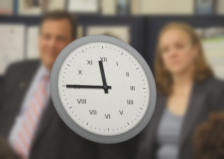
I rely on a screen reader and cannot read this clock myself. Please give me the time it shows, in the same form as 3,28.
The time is 11,45
